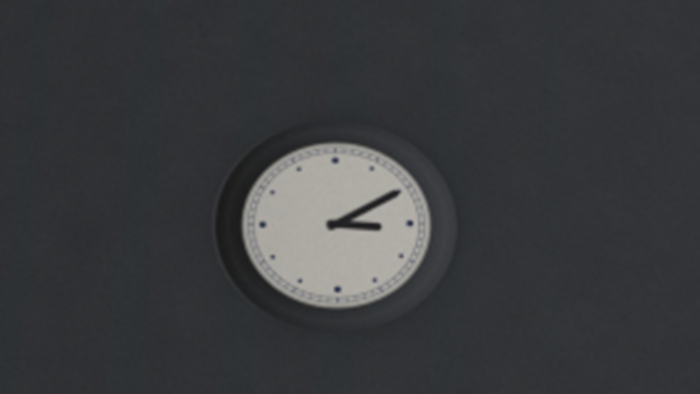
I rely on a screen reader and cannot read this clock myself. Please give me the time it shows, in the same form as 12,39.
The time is 3,10
